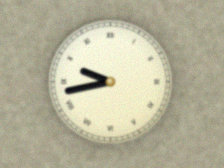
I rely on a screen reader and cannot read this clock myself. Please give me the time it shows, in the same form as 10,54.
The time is 9,43
